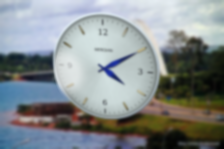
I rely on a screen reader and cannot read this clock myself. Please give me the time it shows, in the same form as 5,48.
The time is 4,10
